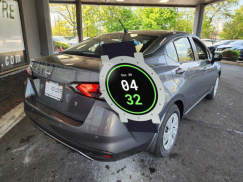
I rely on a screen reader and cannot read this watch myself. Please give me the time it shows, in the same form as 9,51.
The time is 4,32
